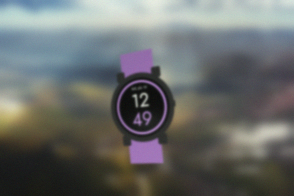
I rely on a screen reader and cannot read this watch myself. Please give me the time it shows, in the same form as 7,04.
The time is 12,49
